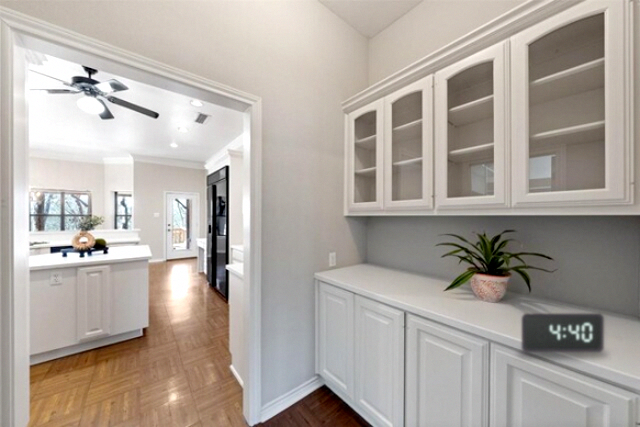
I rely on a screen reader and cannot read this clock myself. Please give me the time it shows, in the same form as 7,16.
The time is 4,40
